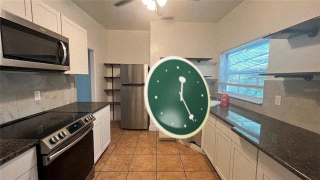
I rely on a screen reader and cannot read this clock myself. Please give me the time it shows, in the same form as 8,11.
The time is 12,26
